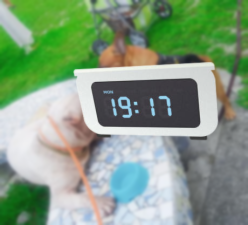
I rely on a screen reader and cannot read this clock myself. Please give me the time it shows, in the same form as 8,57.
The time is 19,17
